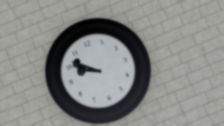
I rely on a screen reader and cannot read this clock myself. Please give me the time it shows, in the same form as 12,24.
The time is 9,52
